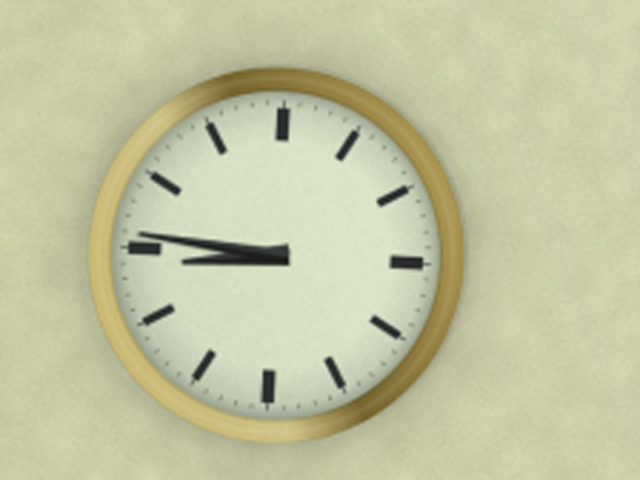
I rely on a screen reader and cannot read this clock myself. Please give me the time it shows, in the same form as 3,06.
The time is 8,46
